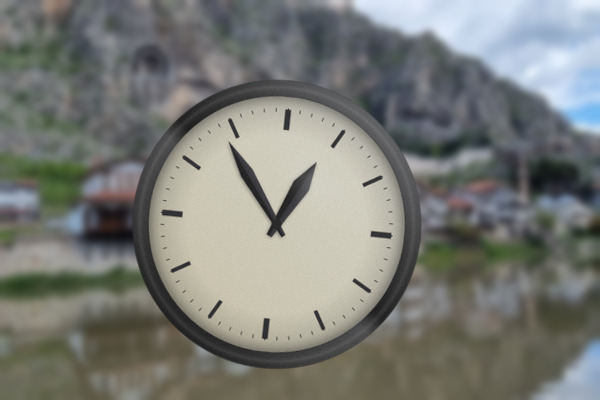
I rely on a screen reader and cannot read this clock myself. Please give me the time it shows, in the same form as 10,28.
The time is 12,54
